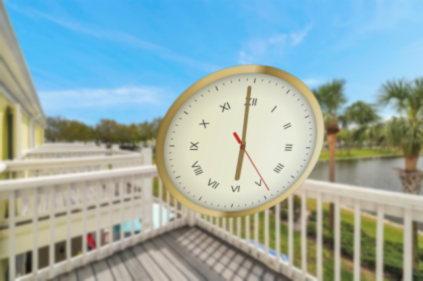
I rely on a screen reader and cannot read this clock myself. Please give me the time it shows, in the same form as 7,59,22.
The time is 5,59,24
